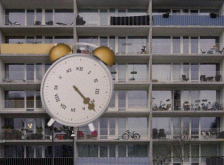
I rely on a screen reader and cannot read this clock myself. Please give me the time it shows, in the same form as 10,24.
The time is 4,22
